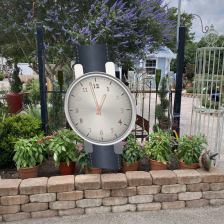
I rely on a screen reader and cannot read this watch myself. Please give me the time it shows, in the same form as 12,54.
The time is 12,58
